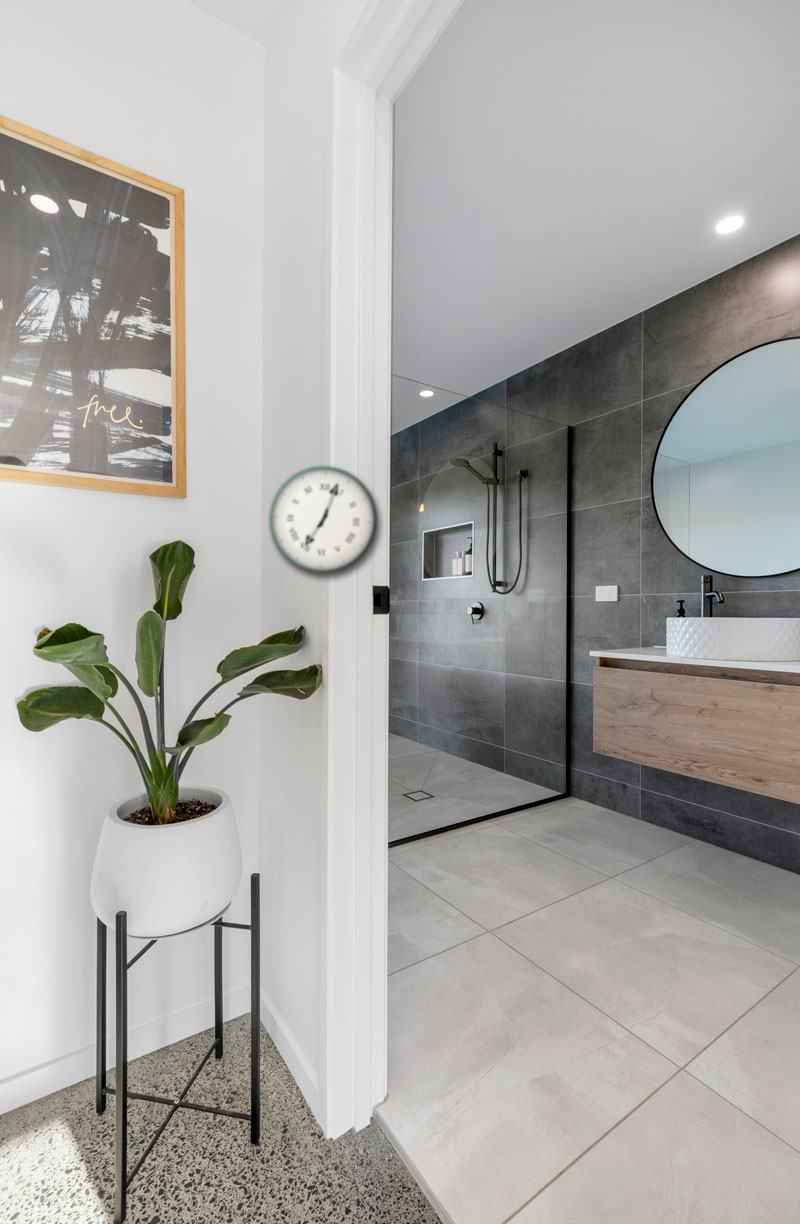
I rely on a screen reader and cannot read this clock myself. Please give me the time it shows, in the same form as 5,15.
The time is 7,03
